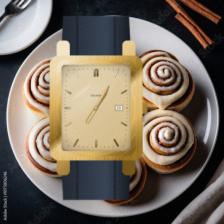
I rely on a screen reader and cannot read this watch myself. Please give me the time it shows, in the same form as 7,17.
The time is 7,05
